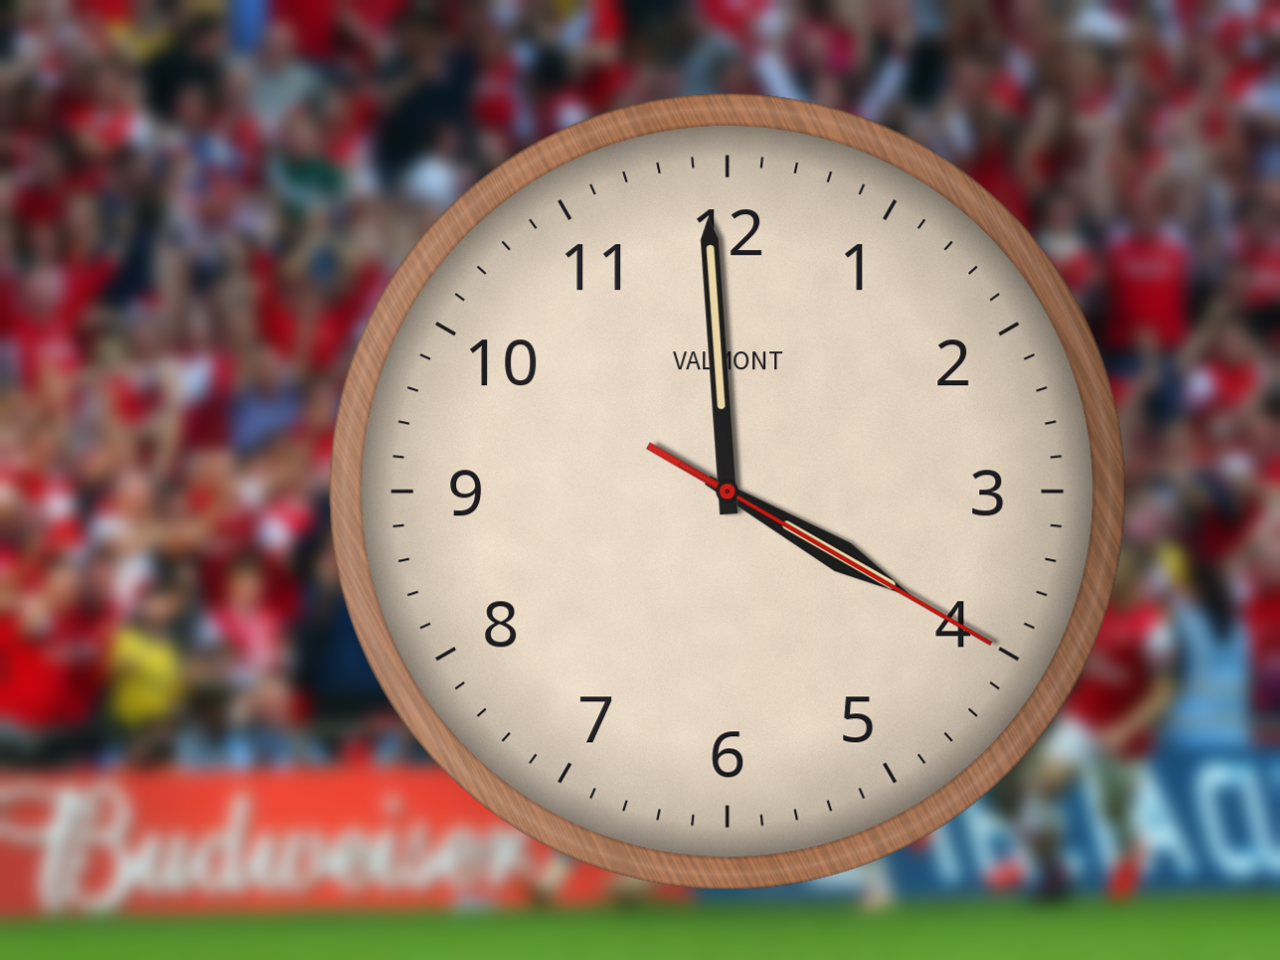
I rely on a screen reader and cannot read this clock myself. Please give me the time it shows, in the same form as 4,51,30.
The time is 3,59,20
